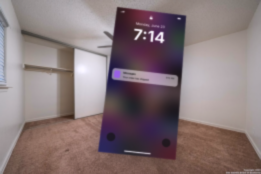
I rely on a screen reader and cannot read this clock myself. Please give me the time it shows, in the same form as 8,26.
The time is 7,14
